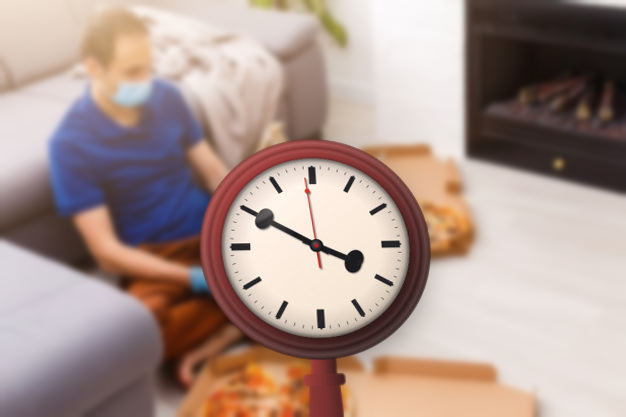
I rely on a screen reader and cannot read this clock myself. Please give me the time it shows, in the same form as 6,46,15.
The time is 3,49,59
